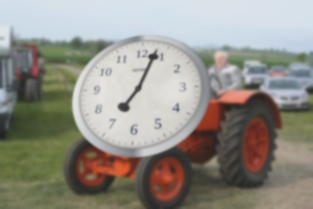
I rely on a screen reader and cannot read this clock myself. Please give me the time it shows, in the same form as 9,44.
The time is 7,03
